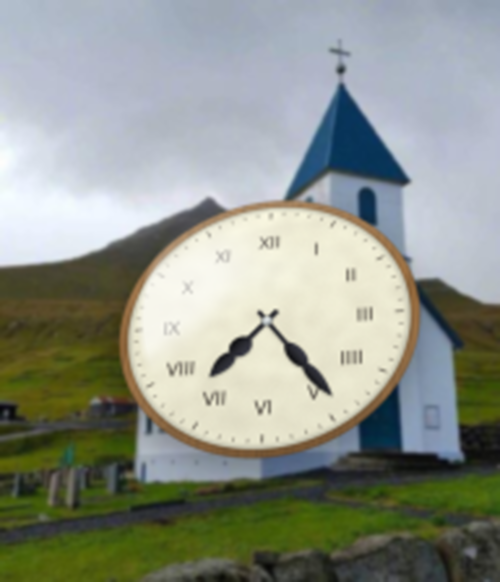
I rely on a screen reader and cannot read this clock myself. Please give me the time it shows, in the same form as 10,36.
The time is 7,24
